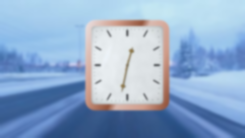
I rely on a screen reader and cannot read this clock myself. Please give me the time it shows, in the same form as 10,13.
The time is 12,32
